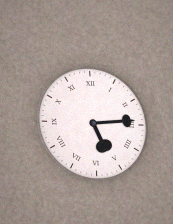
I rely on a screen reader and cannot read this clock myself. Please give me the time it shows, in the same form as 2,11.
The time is 5,14
